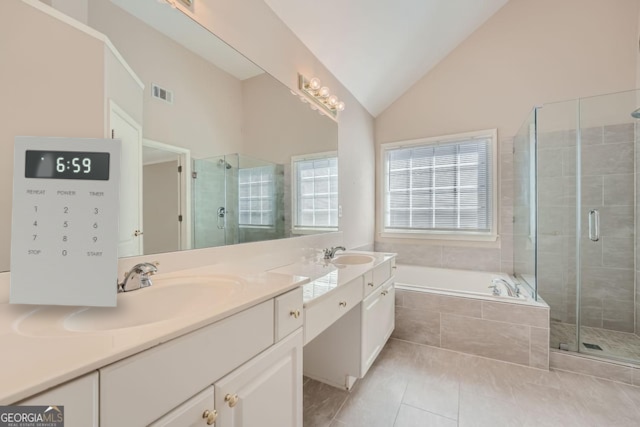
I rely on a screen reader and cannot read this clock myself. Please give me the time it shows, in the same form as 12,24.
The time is 6,59
